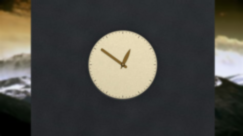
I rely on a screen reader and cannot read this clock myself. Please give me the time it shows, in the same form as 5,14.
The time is 12,51
